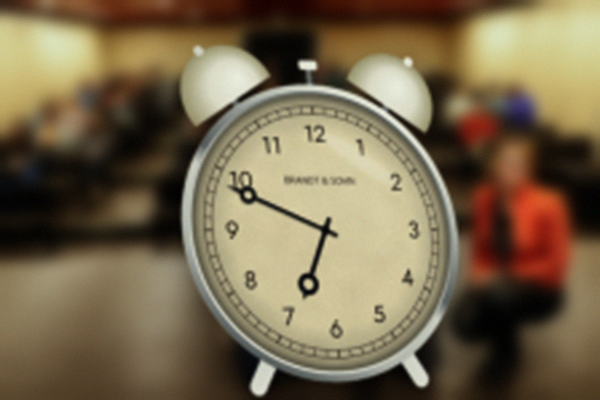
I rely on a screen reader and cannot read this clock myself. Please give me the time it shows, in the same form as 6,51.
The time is 6,49
